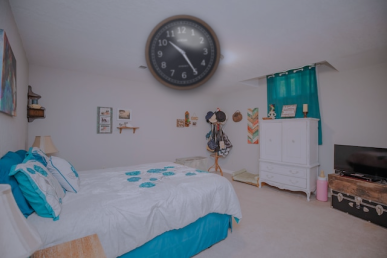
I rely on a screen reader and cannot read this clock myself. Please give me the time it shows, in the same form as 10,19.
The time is 10,25
